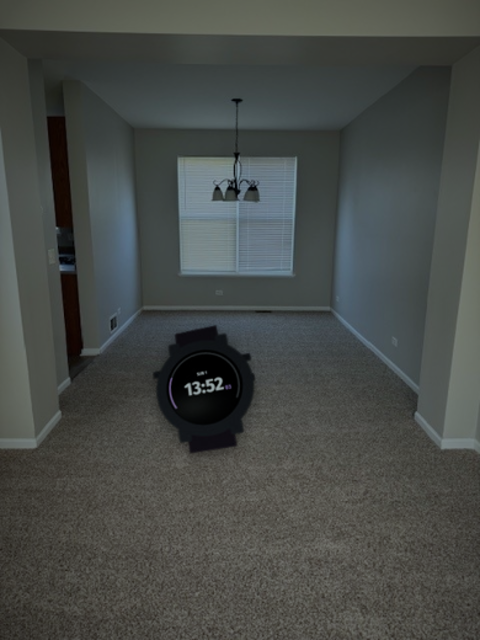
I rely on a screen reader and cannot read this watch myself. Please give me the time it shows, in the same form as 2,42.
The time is 13,52
